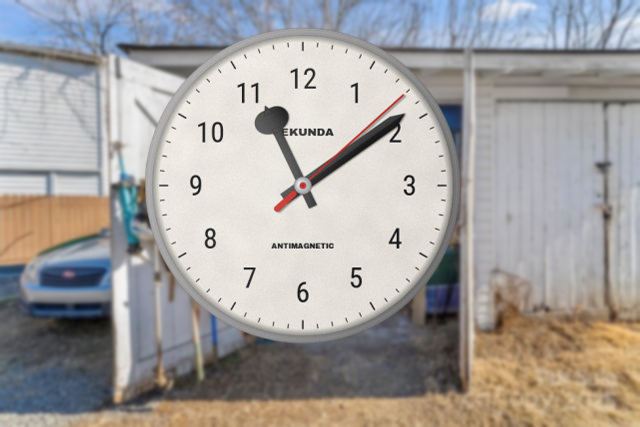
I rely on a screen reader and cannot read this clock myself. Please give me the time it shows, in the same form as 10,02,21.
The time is 11,09,08
